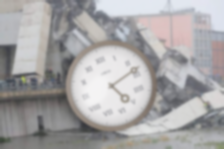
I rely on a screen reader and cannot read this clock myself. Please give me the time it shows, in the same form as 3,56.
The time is 5,13
